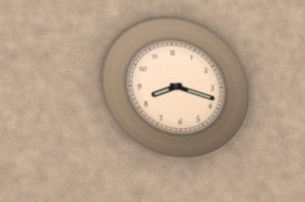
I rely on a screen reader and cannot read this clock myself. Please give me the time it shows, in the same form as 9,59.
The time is 8,18
